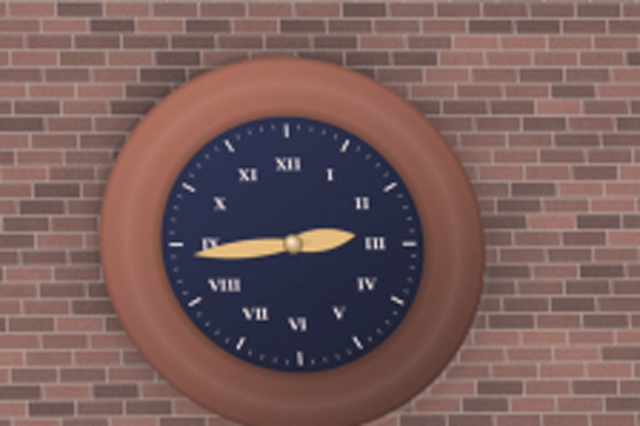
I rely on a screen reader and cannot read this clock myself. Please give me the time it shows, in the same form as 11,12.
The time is 2,44
